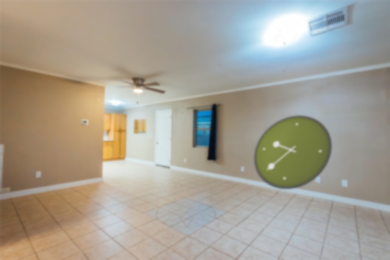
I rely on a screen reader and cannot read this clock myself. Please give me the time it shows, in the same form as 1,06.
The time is 9,37
